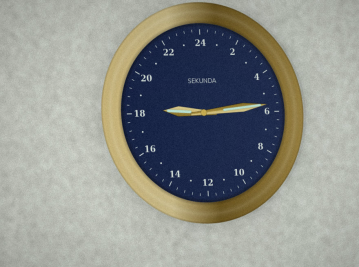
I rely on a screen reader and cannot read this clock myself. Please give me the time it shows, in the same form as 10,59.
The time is 18,14
